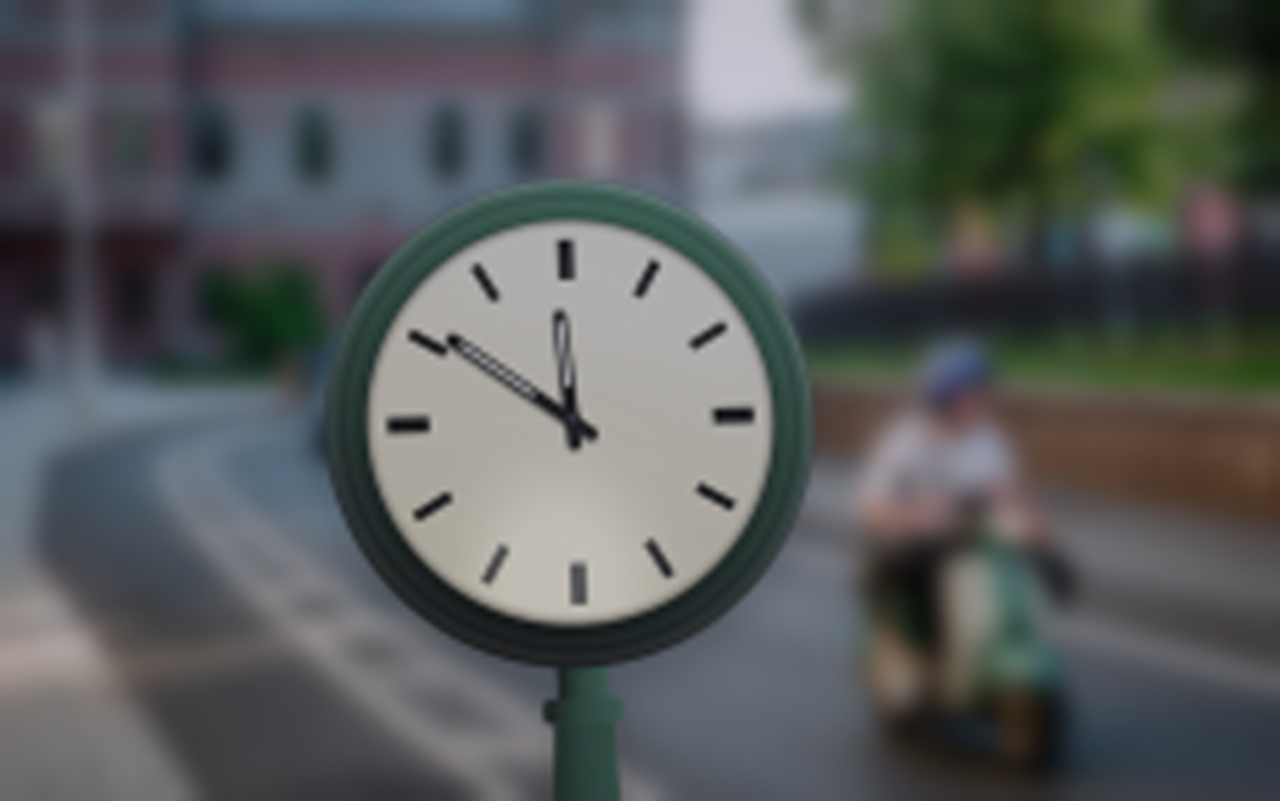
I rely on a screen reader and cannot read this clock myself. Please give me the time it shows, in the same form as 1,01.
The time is 11,51
